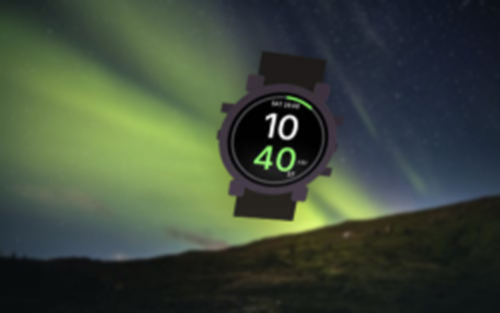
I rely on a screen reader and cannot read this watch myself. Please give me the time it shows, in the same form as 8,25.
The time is 10,40
